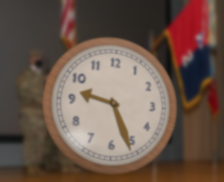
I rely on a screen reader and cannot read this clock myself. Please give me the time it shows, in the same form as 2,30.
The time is 9,26
